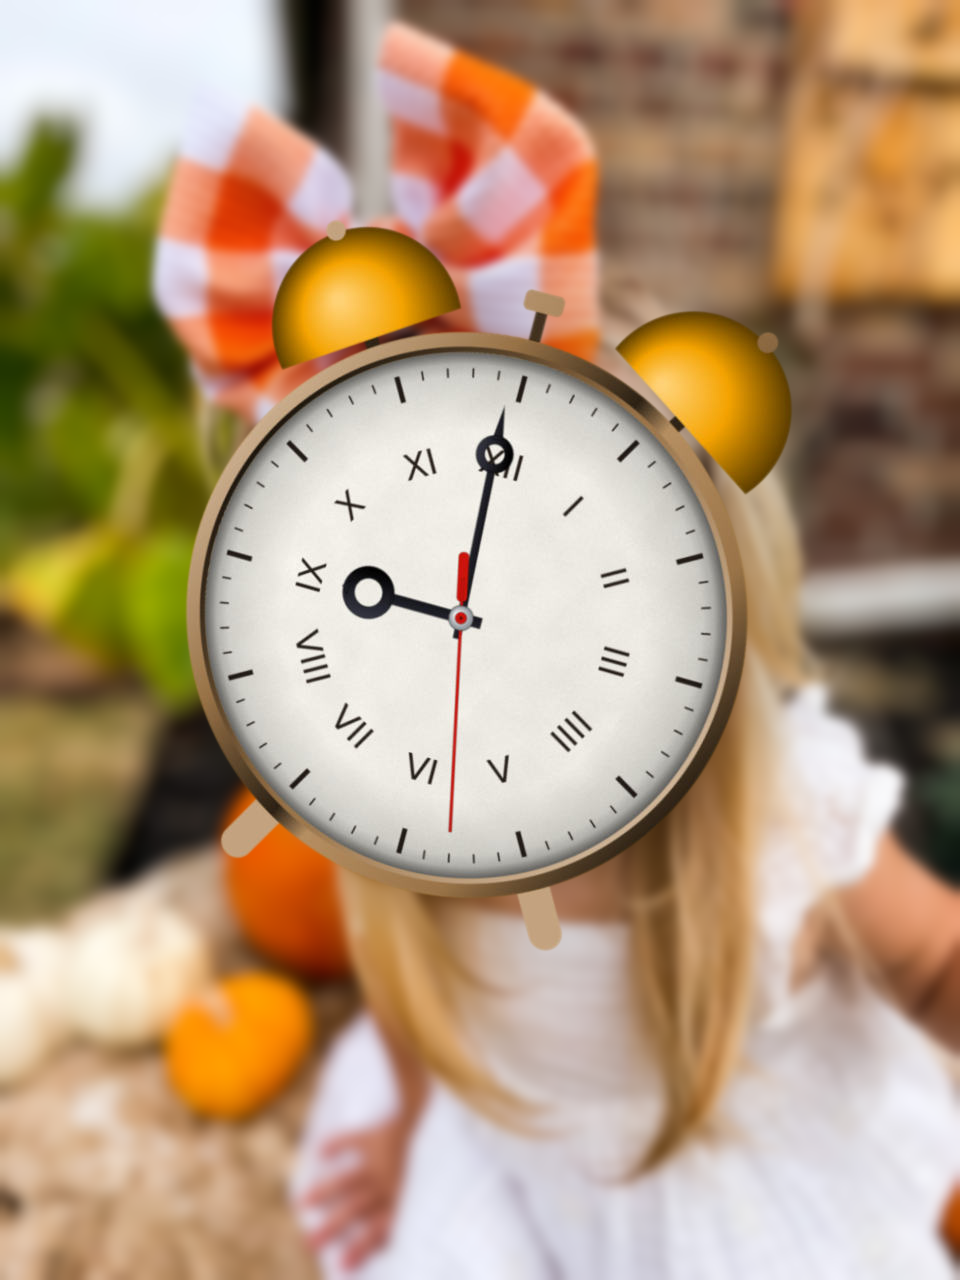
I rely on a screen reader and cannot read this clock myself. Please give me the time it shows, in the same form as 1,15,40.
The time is 8,59,28
